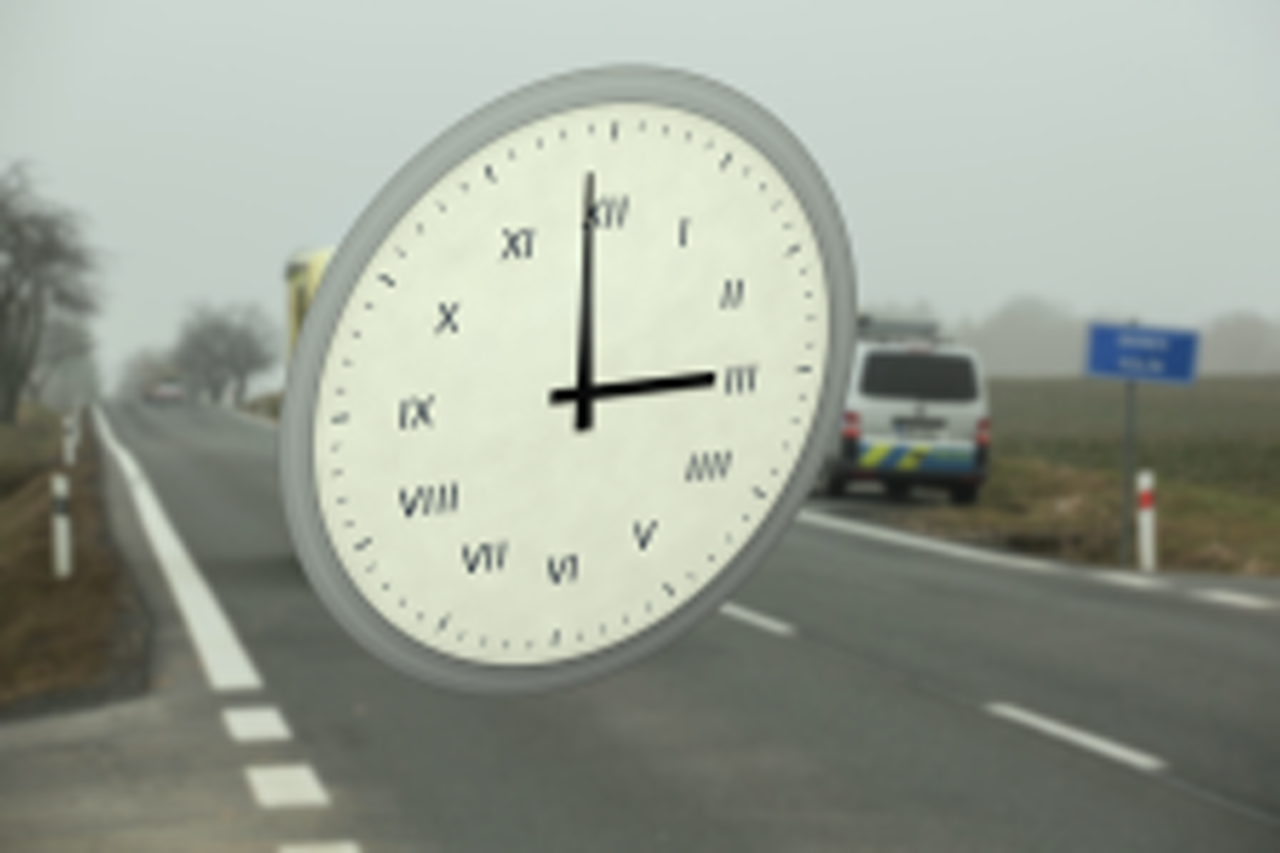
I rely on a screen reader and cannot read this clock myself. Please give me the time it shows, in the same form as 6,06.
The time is 2,59
